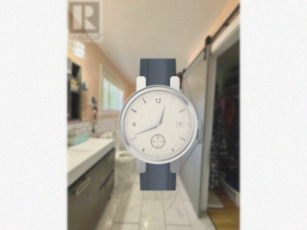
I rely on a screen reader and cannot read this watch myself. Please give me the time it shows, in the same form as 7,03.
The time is 12,41
